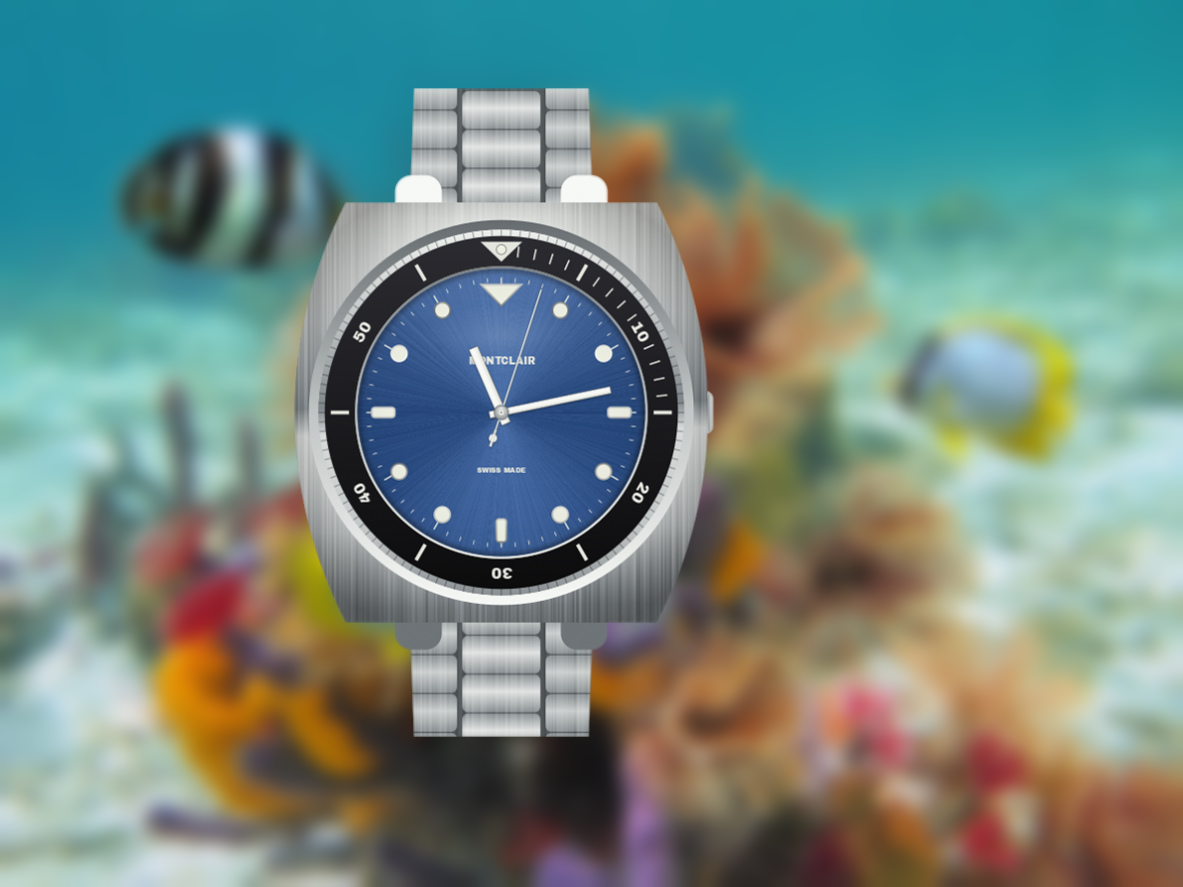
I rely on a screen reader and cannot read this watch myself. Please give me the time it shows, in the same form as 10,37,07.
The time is 11,13,03
